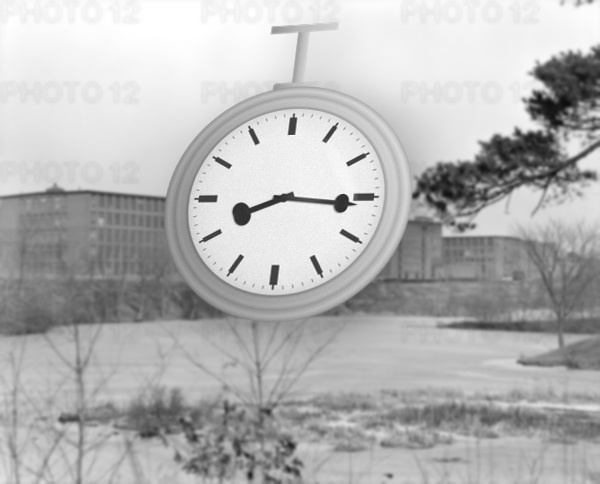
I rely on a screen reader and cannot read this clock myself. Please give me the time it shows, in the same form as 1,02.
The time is 8,16
